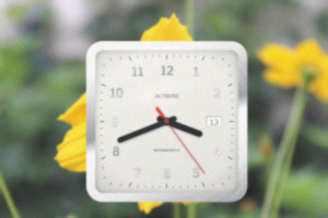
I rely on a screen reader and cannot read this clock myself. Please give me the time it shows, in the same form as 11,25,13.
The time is 3,41,24
